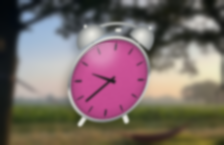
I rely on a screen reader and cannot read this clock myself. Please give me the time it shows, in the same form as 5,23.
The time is 9,38
